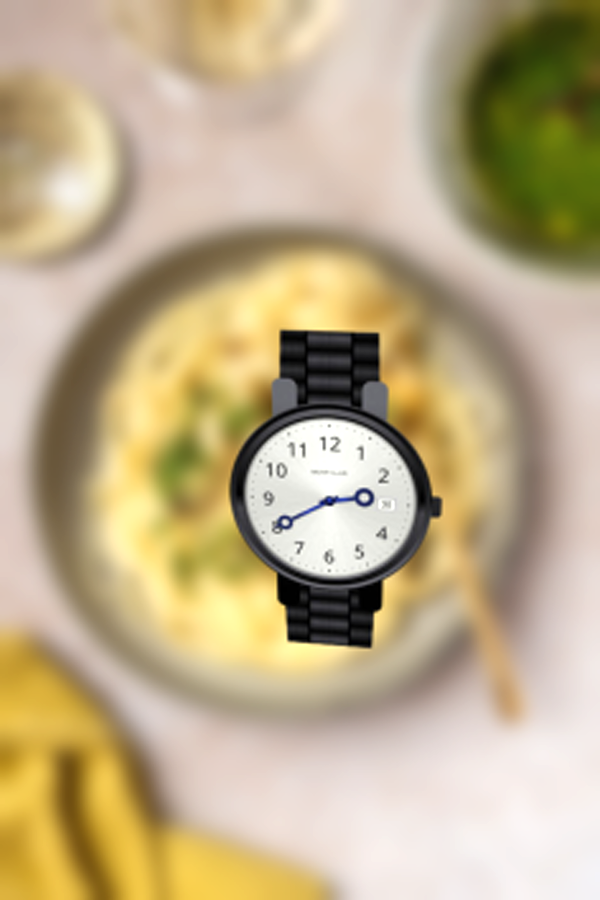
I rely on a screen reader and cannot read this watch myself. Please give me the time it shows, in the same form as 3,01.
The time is 2,40
